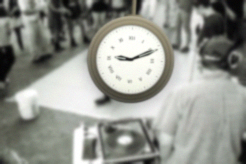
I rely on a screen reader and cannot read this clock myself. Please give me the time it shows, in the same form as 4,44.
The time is 9,11
